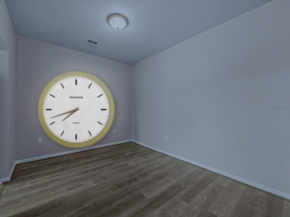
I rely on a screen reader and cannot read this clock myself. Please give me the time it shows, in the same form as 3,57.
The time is 7,42
